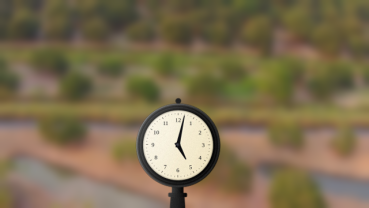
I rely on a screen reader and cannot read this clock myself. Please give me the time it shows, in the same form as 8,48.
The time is 5,02
